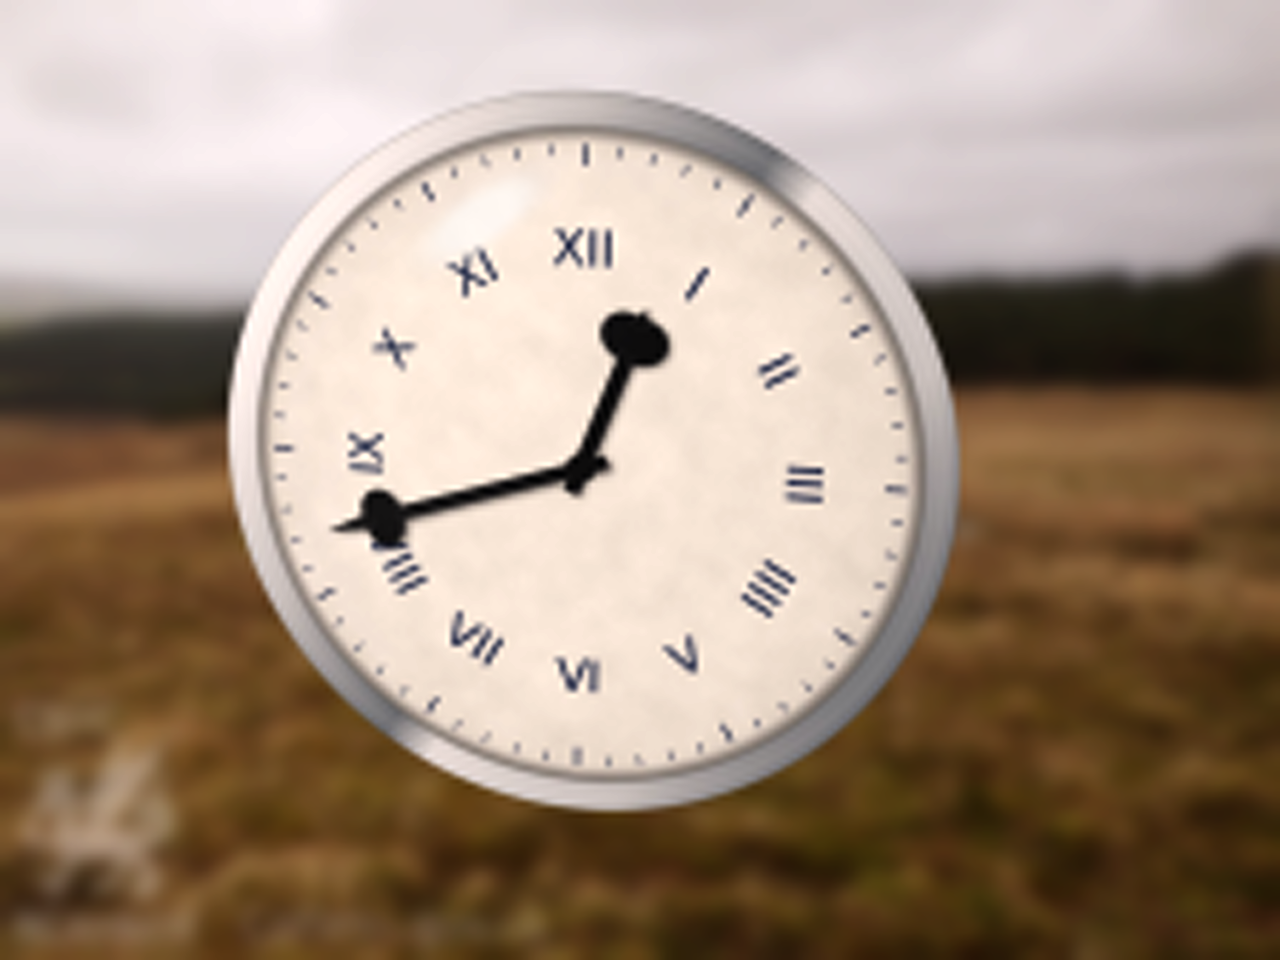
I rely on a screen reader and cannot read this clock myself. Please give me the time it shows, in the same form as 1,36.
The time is 12,42
